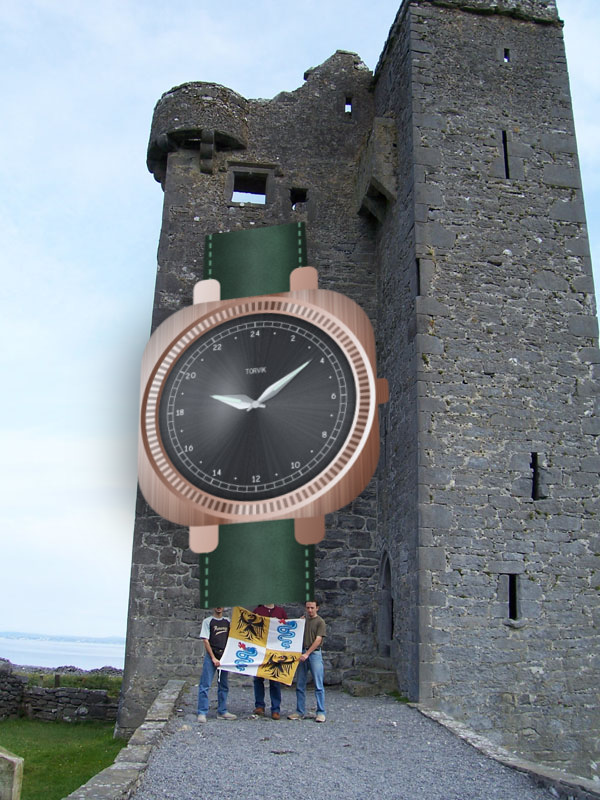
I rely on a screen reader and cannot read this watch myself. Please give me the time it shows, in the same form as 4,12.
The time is 19,09
